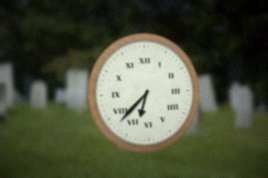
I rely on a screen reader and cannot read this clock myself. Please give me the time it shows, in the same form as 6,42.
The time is 6,38
